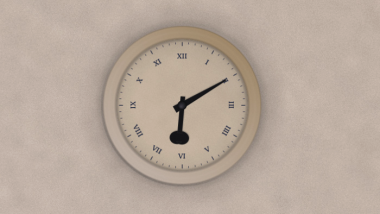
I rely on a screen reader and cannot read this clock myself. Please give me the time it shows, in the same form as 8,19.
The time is 6,10
